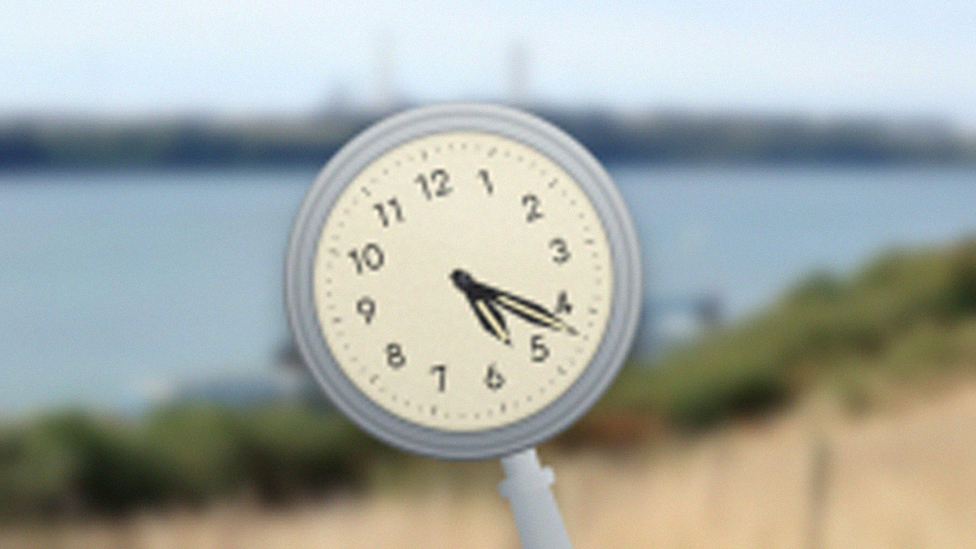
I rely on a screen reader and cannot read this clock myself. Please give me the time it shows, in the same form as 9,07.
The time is 5,22
